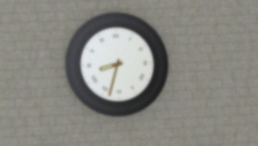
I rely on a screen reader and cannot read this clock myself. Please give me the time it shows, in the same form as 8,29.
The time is 8,33
